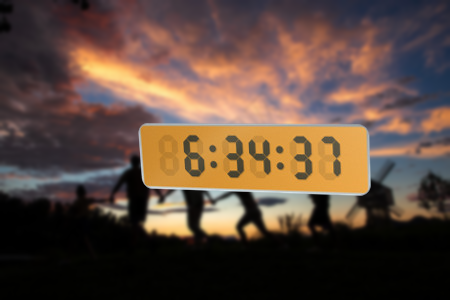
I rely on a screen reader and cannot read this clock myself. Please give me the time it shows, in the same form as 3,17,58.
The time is 6,34,37
